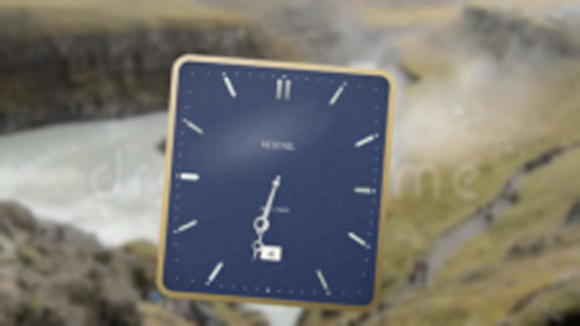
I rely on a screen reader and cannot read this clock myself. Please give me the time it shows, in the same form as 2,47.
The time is 6,32
